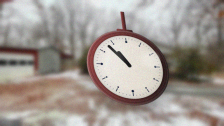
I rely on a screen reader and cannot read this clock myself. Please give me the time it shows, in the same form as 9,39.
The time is 10,53
